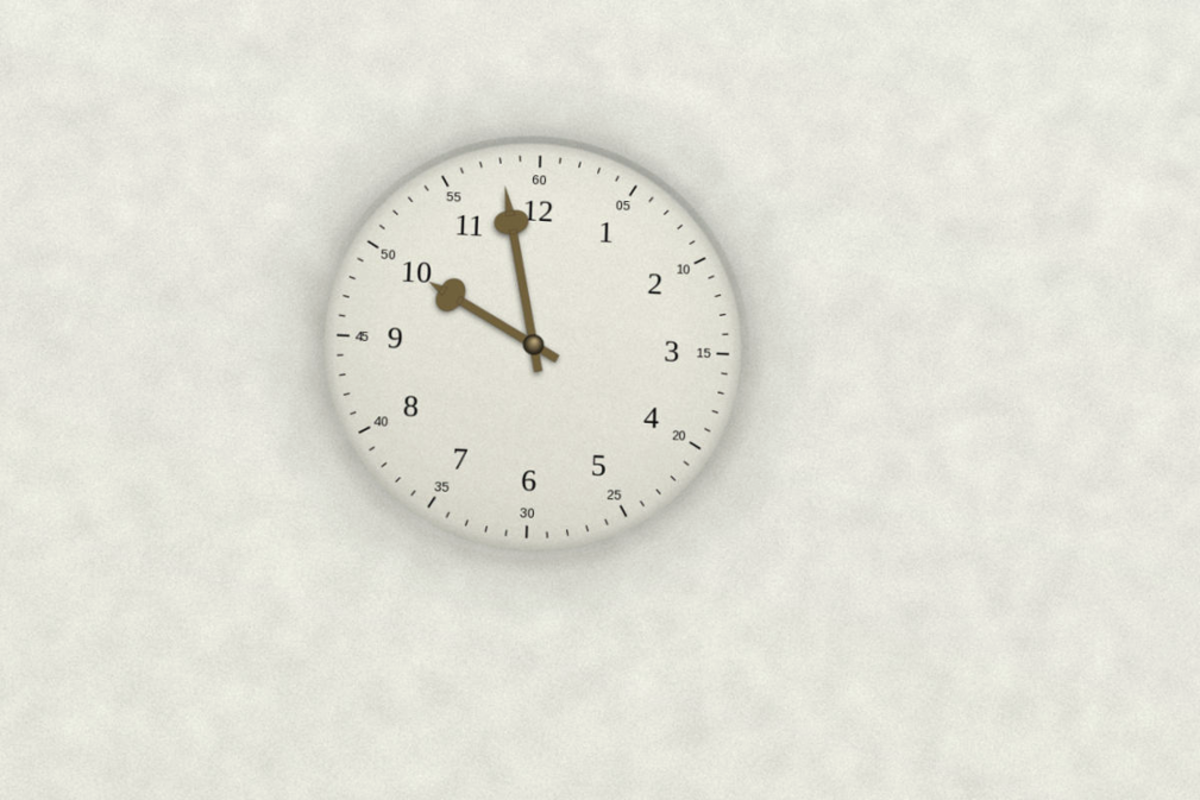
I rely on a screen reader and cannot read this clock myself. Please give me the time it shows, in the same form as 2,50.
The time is 9,58
